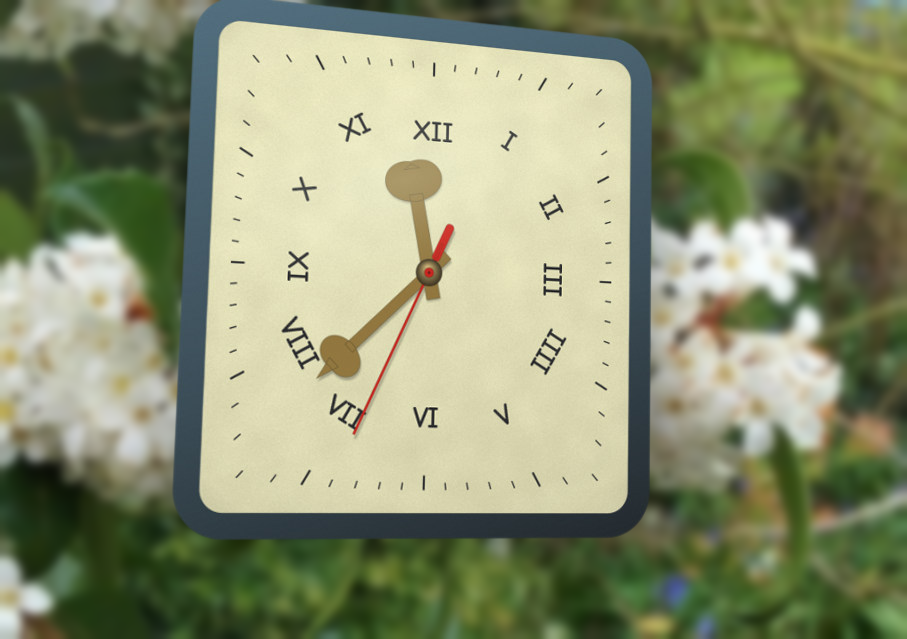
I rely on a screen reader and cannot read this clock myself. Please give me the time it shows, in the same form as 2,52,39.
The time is 11,37,34
